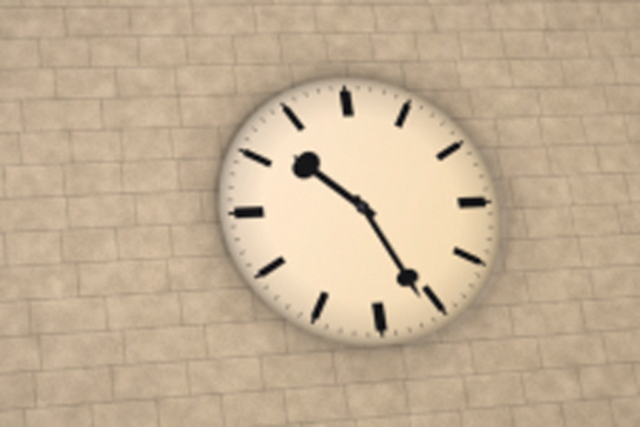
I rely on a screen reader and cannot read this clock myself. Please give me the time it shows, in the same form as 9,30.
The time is 10,26
